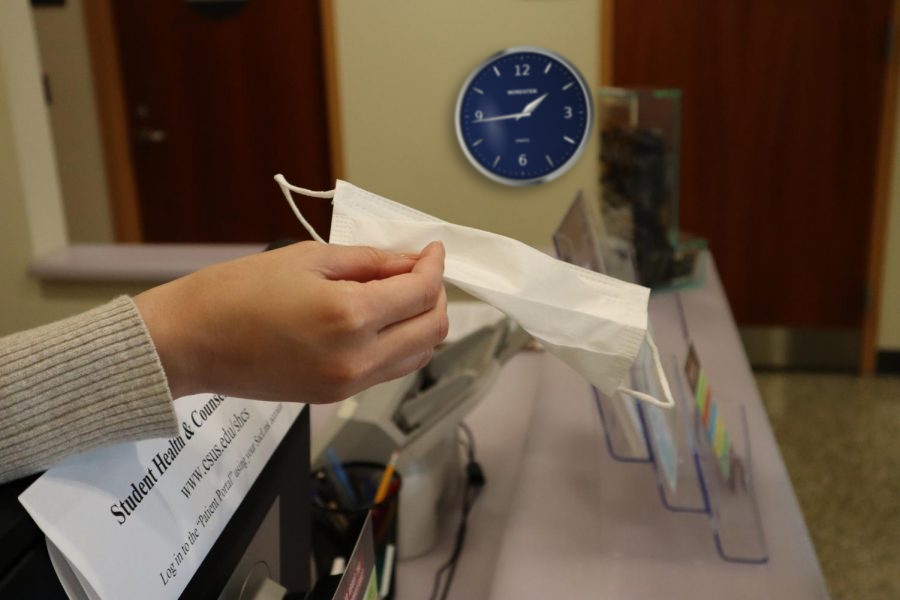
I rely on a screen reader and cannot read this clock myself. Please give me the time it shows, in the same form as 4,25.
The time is 1,44
